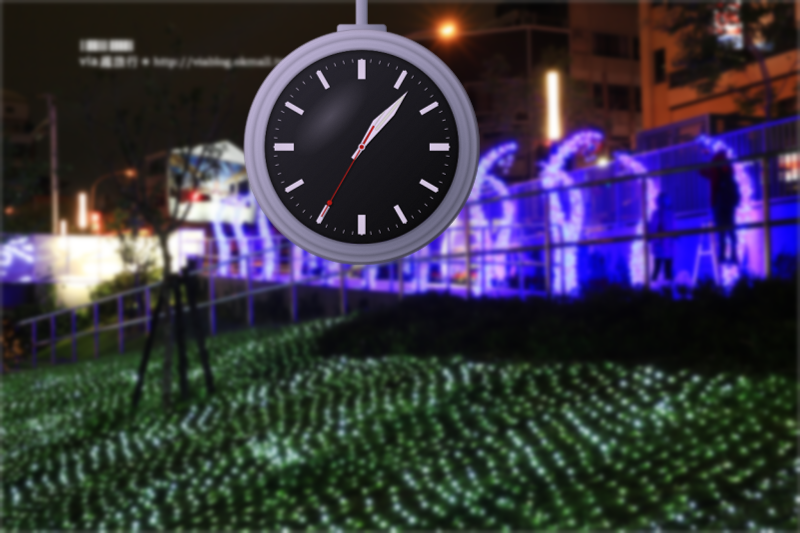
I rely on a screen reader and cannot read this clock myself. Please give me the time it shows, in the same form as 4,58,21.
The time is 1,06,35
